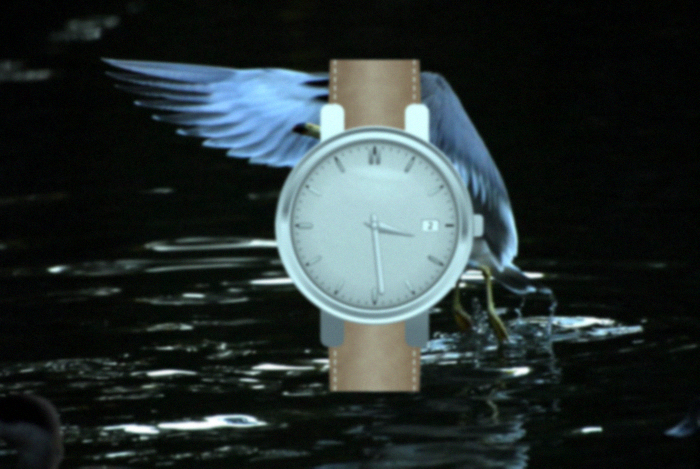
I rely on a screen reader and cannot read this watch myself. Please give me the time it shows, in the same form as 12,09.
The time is 3,29
